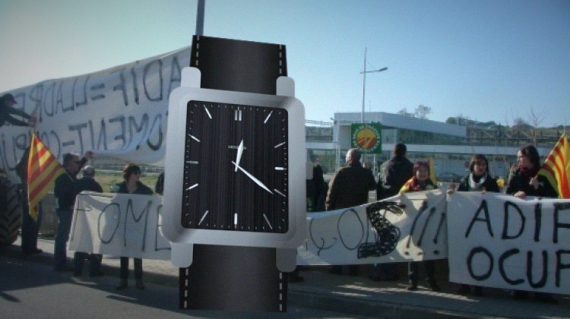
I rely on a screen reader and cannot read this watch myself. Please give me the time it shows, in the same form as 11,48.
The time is 12,21
